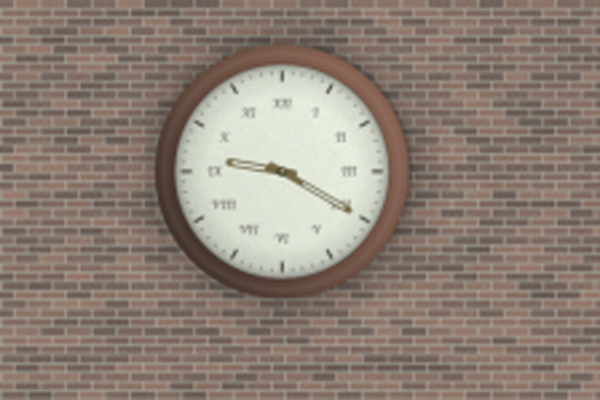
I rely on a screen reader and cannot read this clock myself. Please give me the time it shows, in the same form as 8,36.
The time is 9,20
